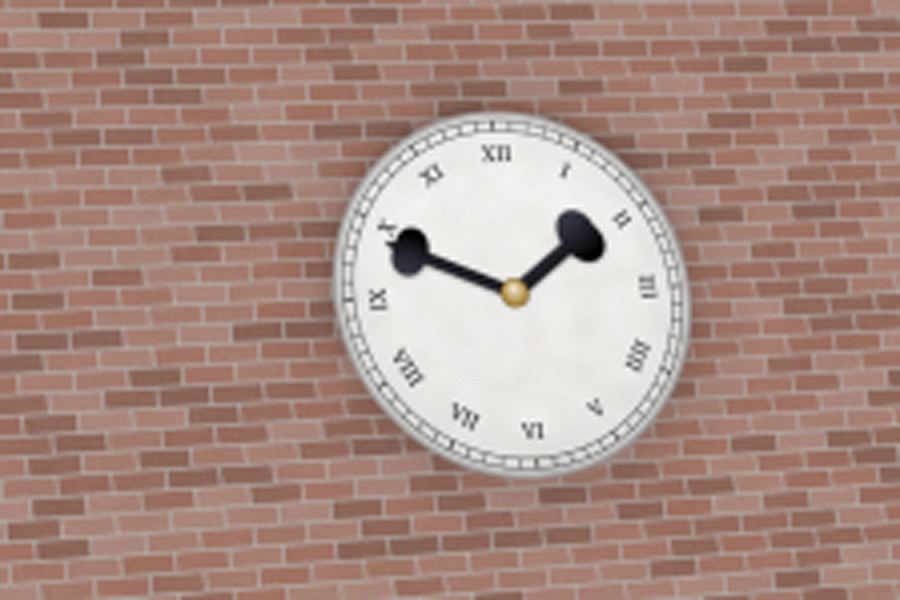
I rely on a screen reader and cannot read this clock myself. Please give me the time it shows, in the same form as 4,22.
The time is 1,49
